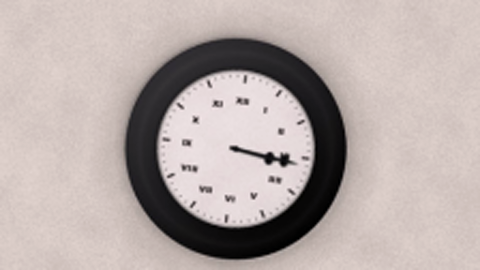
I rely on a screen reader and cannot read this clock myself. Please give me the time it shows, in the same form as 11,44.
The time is 3,16
